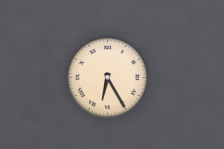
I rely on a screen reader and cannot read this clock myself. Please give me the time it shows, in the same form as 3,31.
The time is 6,25
